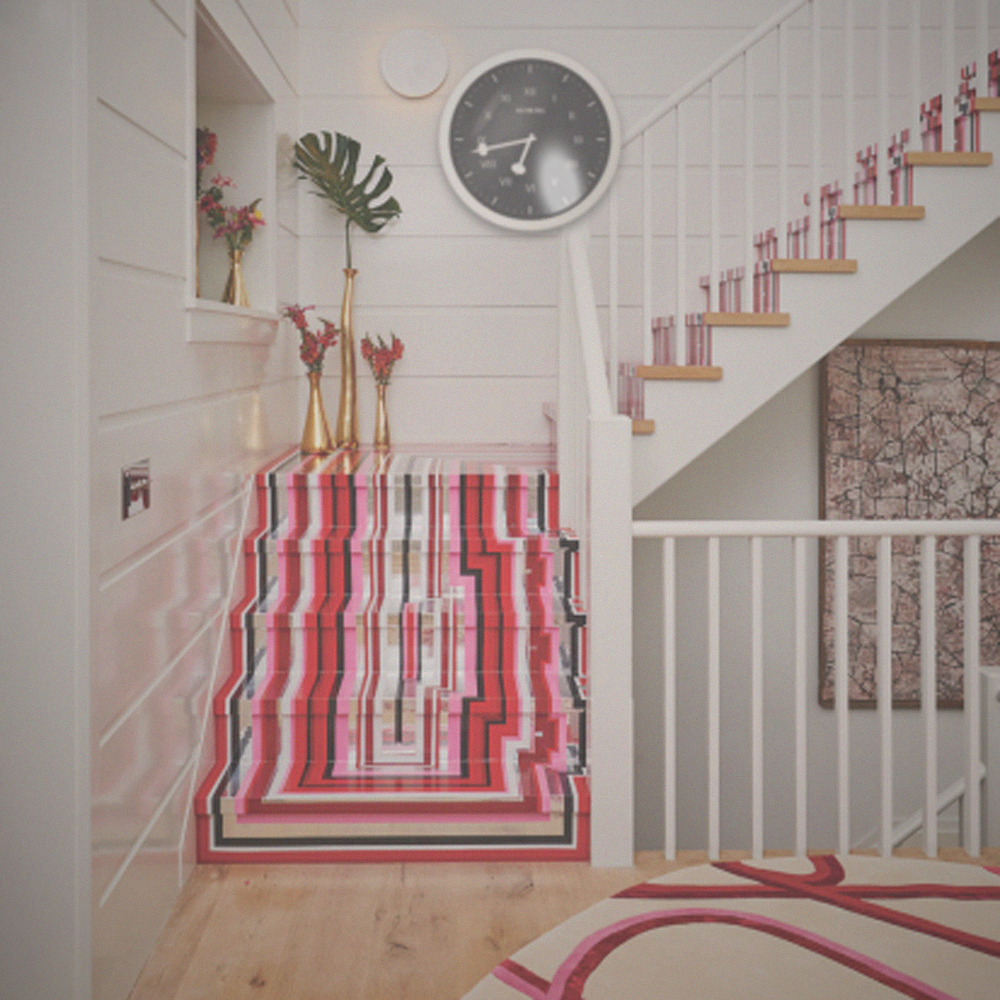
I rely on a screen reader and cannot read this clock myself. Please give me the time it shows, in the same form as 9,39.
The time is 6,43
